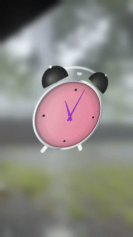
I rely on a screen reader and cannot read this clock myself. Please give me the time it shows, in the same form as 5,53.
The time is 11,03
